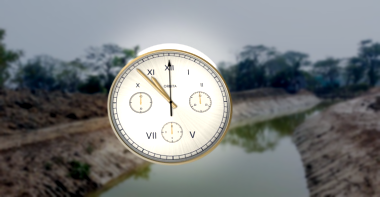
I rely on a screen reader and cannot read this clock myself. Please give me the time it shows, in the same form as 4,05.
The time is 10,53
